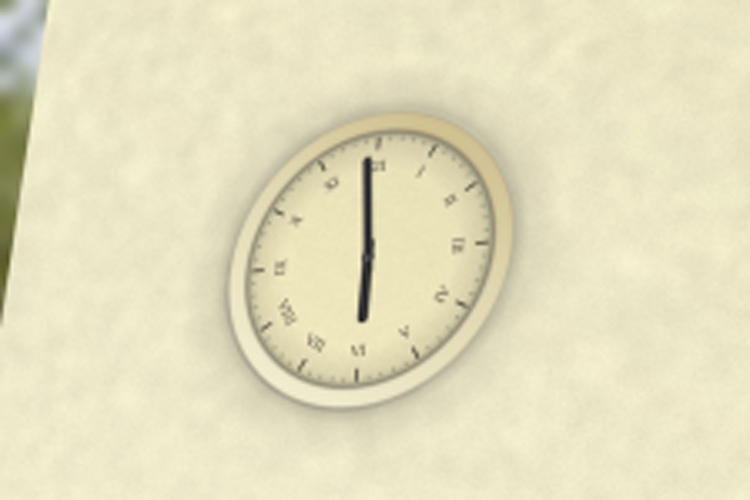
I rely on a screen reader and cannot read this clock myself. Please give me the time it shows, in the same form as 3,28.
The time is 5,59
